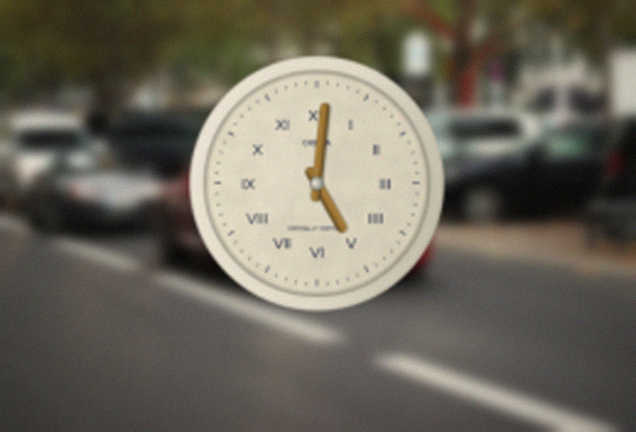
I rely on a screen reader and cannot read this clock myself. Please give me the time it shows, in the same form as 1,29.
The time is 5,01
